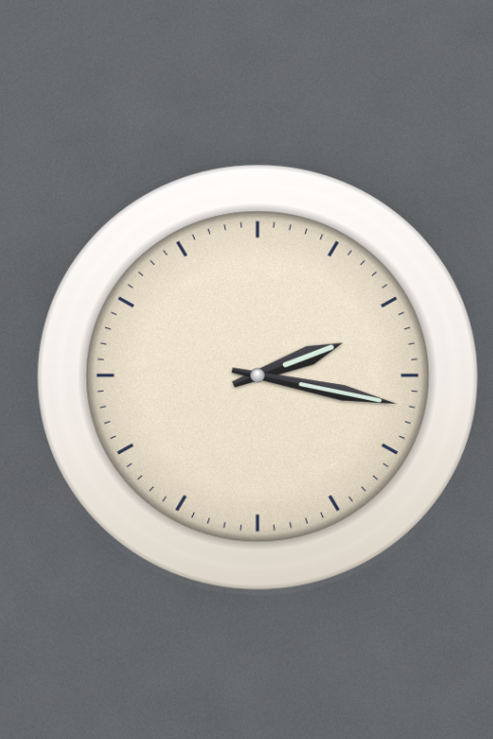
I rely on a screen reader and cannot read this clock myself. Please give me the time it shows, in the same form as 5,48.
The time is 2,17
